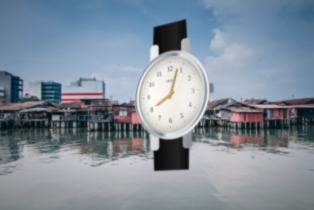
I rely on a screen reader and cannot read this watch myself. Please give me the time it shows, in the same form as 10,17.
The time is 8,03
